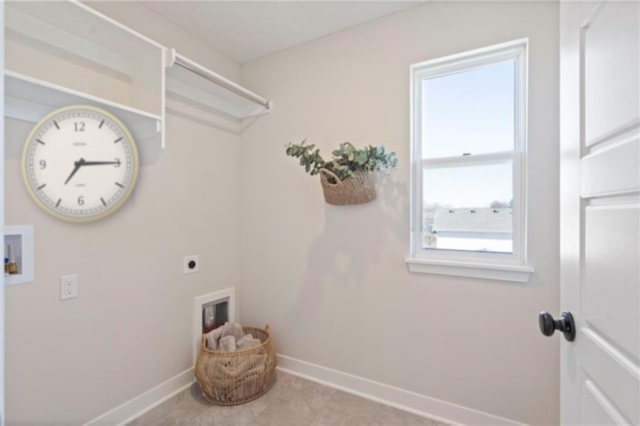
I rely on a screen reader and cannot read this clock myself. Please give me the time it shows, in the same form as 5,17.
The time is 7,15
